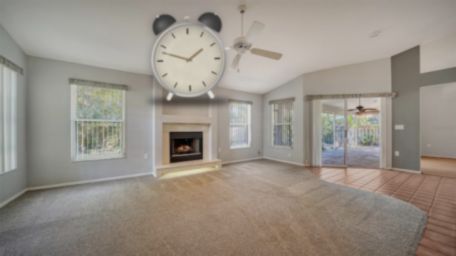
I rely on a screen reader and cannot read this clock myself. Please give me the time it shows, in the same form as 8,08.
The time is 1,48
